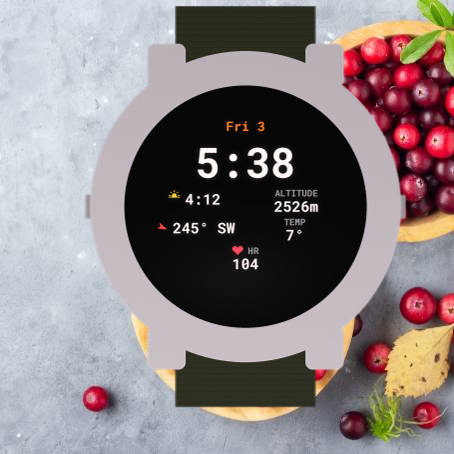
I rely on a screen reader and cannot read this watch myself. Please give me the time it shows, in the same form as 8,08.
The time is 5,38
